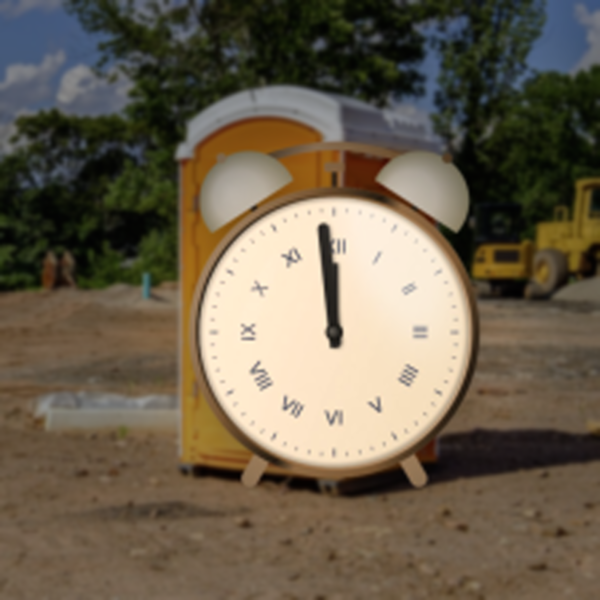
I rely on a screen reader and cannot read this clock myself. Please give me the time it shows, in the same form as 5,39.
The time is 11,59
